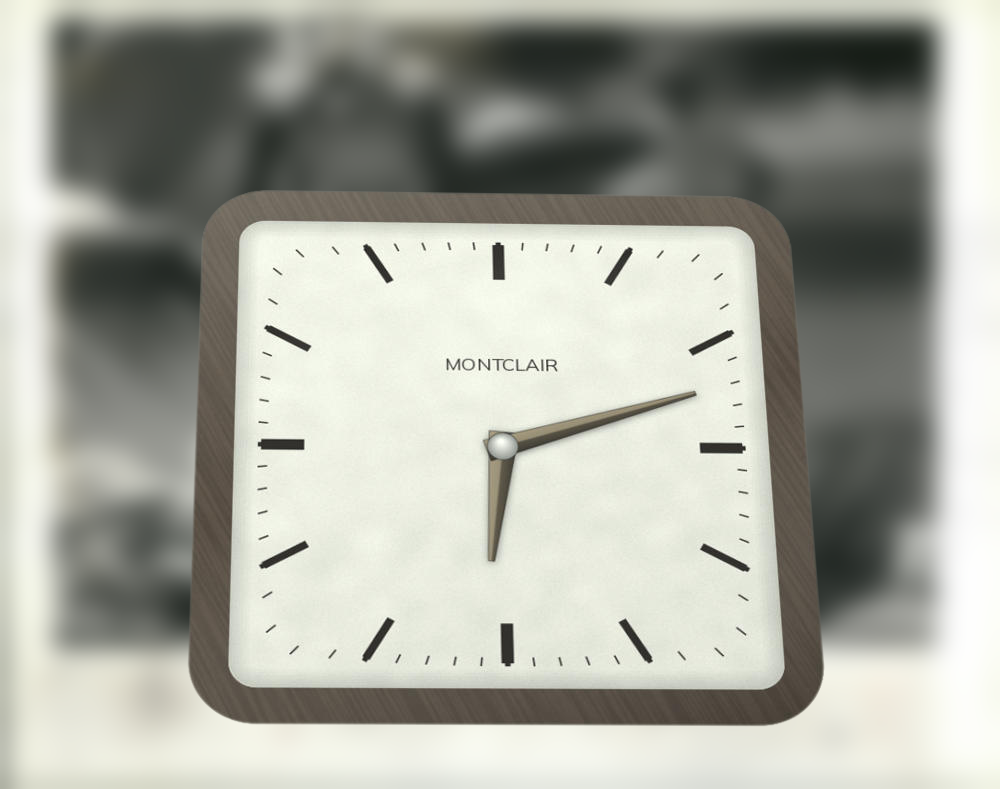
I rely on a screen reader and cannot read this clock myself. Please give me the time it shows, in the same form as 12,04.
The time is 6,12
